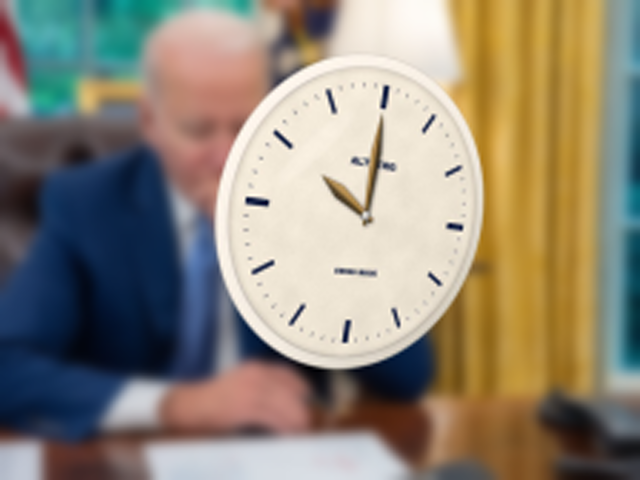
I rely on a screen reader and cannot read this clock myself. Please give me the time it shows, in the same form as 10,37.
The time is 10,00
